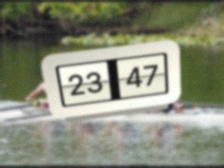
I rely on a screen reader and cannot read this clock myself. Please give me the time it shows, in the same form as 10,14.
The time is 23,47
